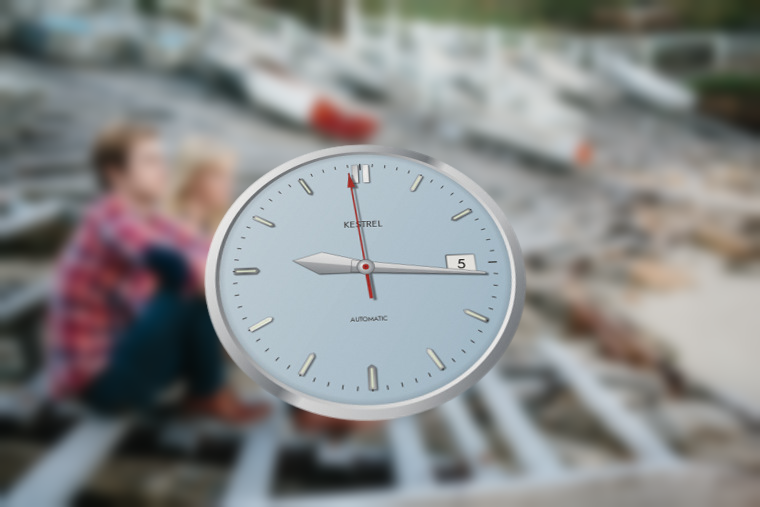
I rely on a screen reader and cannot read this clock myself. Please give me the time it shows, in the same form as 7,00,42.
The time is 9,15,59
